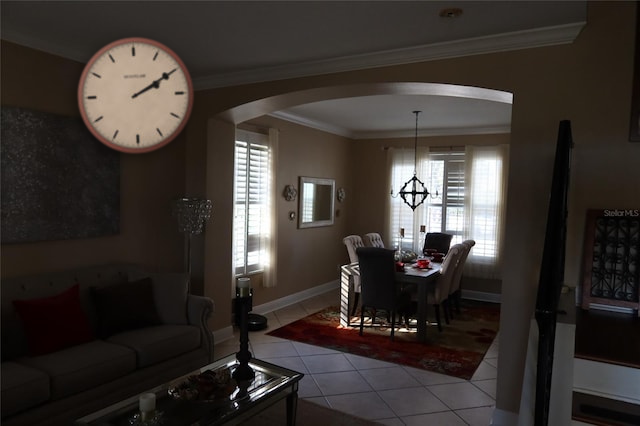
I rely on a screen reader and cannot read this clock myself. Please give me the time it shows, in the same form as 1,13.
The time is 2,10
